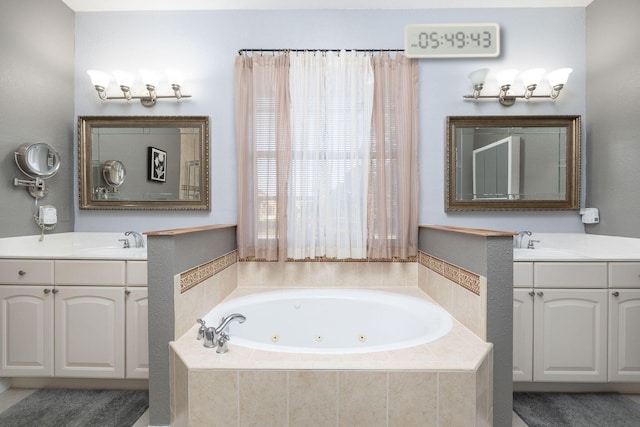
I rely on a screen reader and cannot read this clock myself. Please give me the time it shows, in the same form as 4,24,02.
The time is 5,49,43
